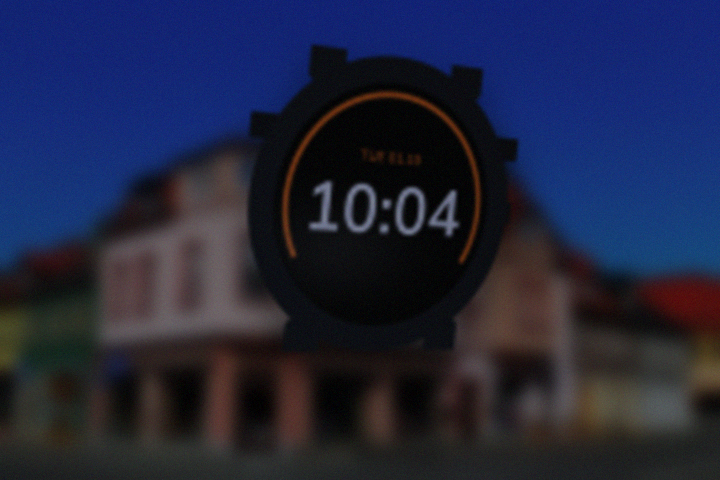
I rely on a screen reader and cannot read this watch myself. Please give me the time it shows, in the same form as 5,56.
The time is 10,04
